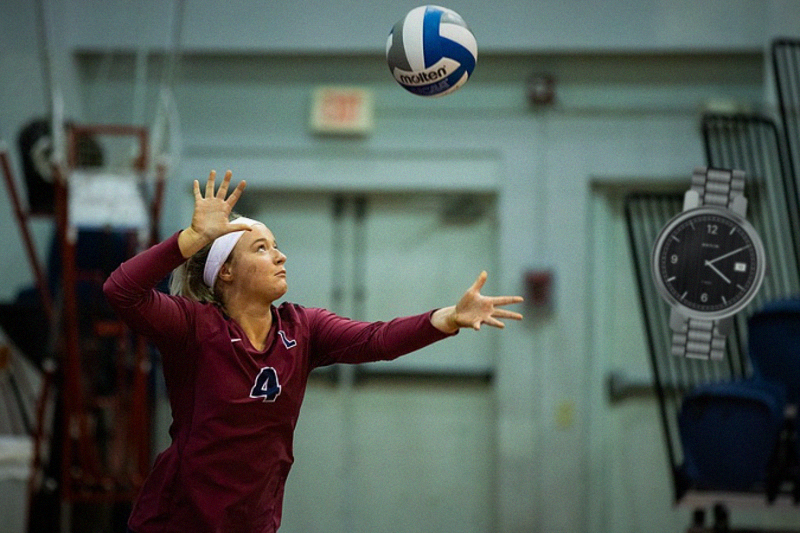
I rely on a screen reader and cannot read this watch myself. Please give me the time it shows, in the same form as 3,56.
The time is 4,10
